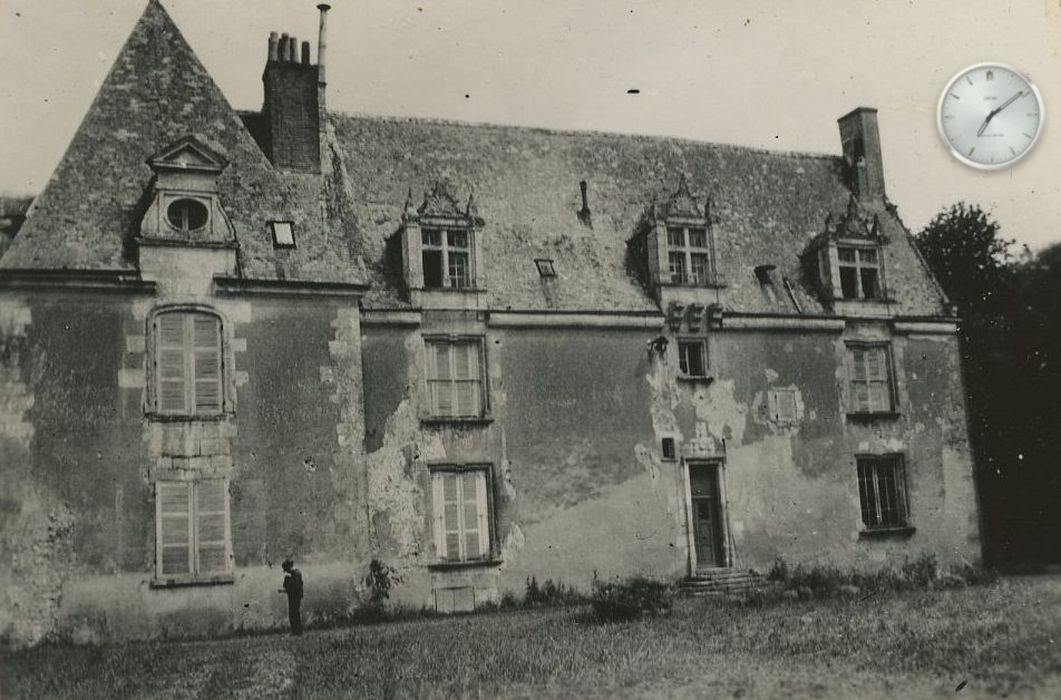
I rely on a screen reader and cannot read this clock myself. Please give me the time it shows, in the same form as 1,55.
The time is 7,09
